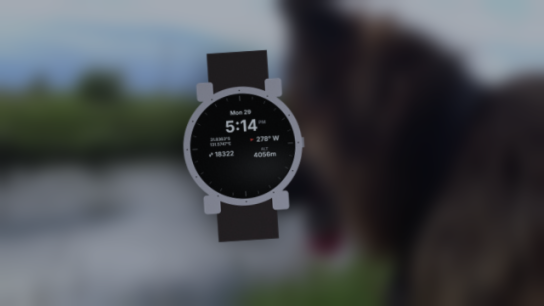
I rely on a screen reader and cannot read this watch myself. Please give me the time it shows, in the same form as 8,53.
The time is 5,14
